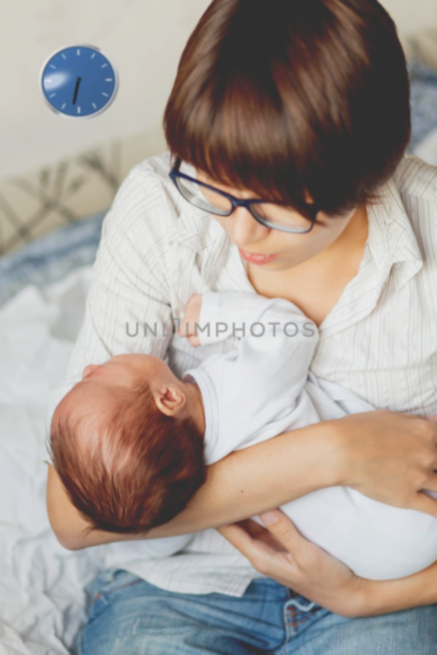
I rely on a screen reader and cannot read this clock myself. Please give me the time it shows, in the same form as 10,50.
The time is 6,32
